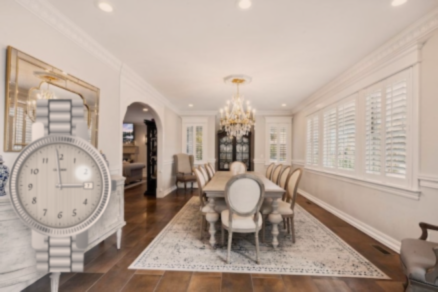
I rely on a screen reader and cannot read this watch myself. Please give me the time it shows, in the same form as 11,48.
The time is 2,59
